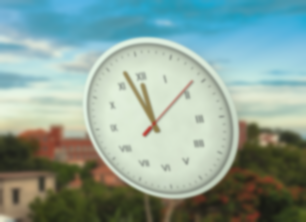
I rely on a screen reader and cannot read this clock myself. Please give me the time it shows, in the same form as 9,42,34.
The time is 11,57,09
